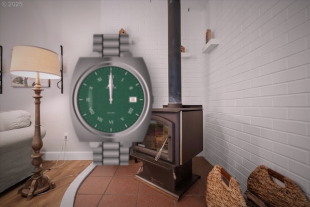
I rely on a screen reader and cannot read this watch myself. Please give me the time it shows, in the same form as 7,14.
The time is 12,00
